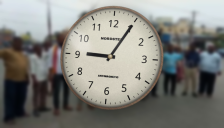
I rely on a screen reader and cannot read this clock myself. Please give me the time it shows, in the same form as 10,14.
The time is 9,05
